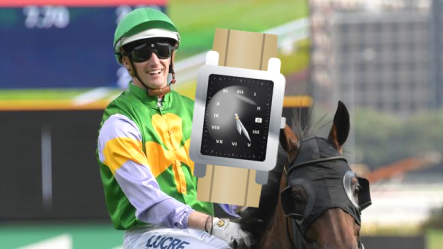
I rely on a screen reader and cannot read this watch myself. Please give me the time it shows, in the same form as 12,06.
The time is 5,24
